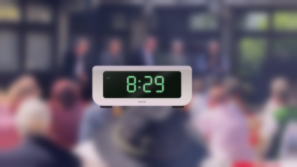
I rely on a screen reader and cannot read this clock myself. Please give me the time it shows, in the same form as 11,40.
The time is 8,29
